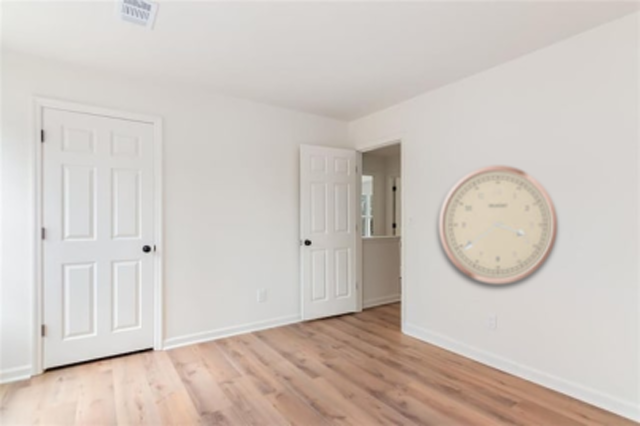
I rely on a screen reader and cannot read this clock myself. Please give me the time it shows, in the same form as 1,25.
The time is 3,39
